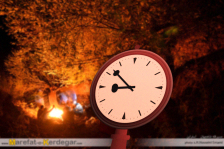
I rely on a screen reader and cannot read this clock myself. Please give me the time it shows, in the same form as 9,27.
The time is 8,52
